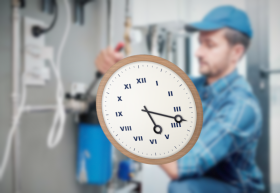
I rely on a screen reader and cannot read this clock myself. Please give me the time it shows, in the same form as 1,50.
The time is 5,18
